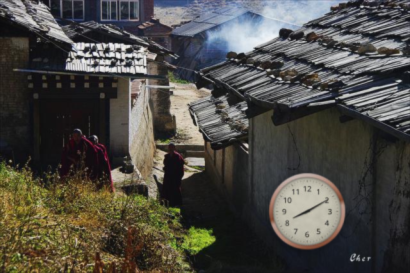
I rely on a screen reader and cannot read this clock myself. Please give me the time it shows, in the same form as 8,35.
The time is 8,10
